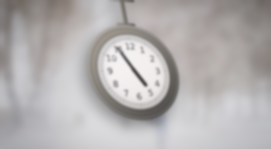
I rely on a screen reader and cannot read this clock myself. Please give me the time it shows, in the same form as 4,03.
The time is 4,55
